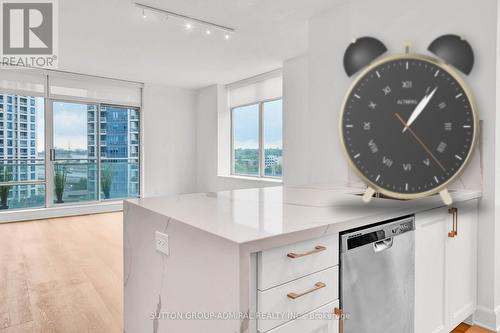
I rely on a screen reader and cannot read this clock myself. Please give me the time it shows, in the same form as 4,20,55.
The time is 1,06,23
